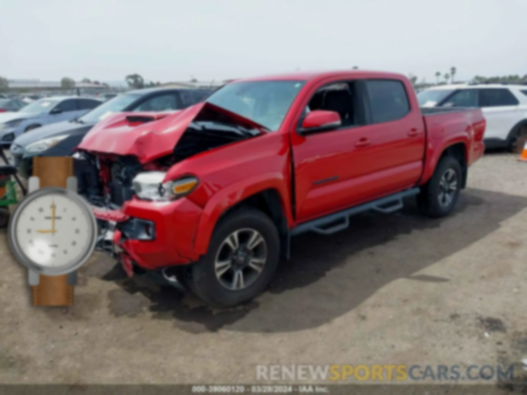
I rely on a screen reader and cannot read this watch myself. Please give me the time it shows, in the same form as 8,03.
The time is 9,00
